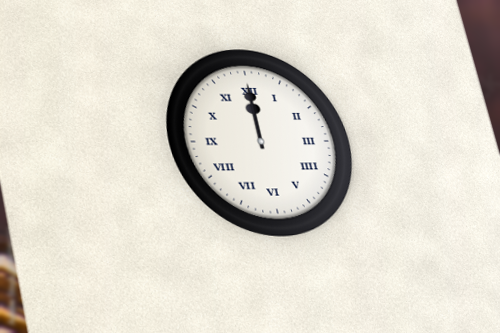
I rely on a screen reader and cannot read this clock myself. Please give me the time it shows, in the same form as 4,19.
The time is 12,00
